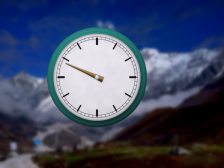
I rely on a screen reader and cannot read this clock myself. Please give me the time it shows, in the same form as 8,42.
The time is 9,49
